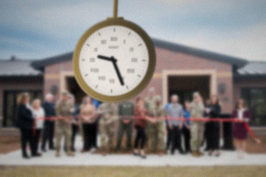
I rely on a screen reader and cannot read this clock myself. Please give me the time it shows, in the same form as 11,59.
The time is 9,26
